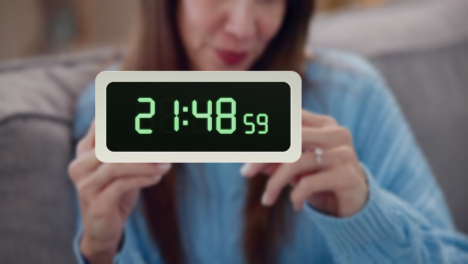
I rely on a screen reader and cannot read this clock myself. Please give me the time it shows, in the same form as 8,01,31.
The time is 21,48,59
